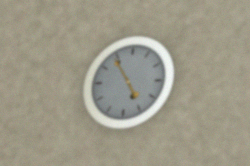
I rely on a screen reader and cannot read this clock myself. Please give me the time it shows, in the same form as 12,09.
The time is 4,54
